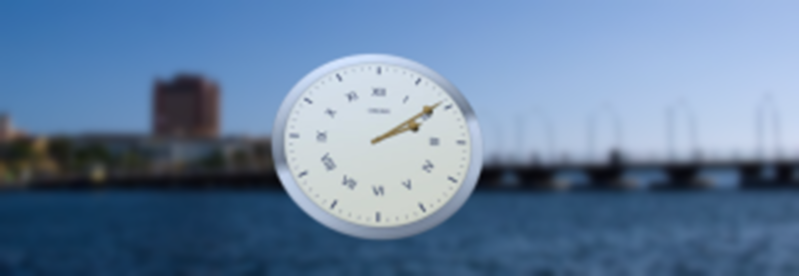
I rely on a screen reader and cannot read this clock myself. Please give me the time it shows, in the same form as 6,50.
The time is 2,09
